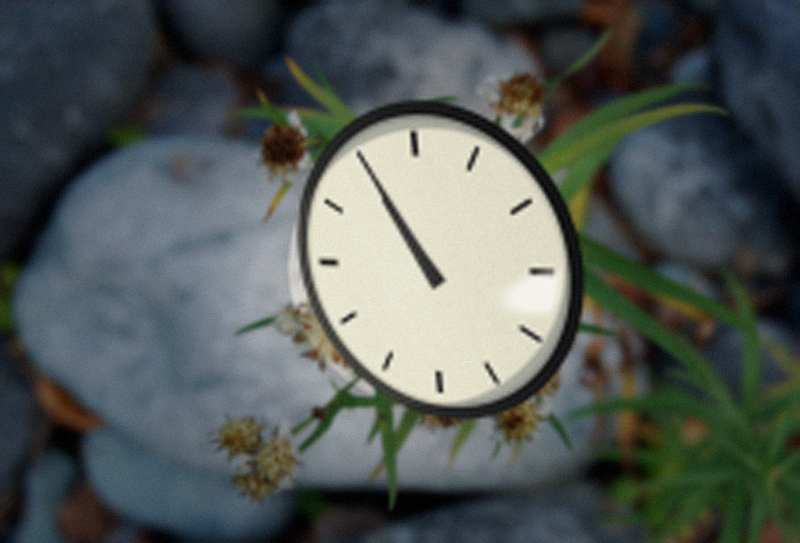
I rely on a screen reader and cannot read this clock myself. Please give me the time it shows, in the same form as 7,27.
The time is 10,55
